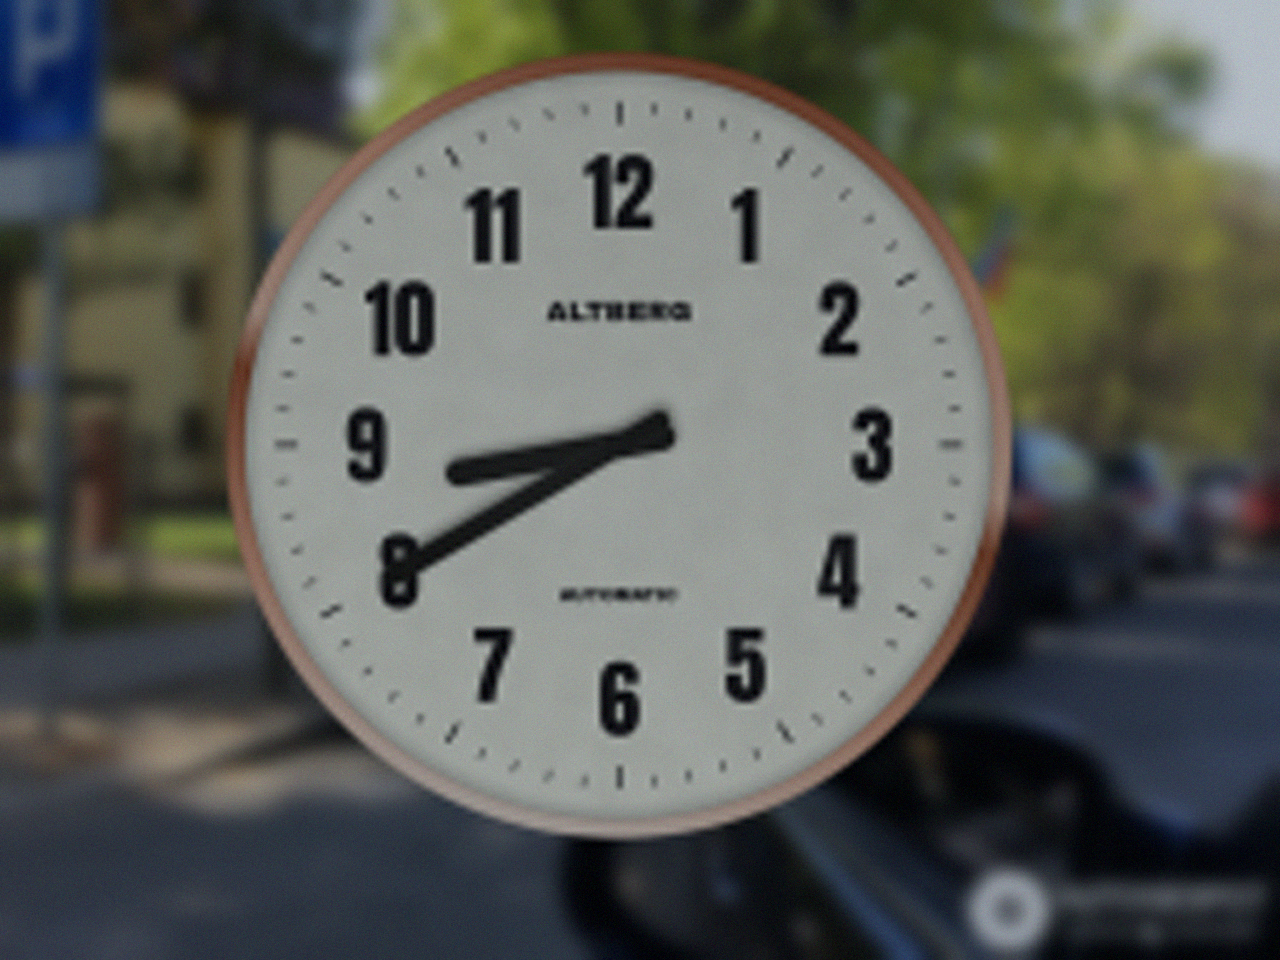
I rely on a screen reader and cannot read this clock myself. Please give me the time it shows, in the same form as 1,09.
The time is 8,40
